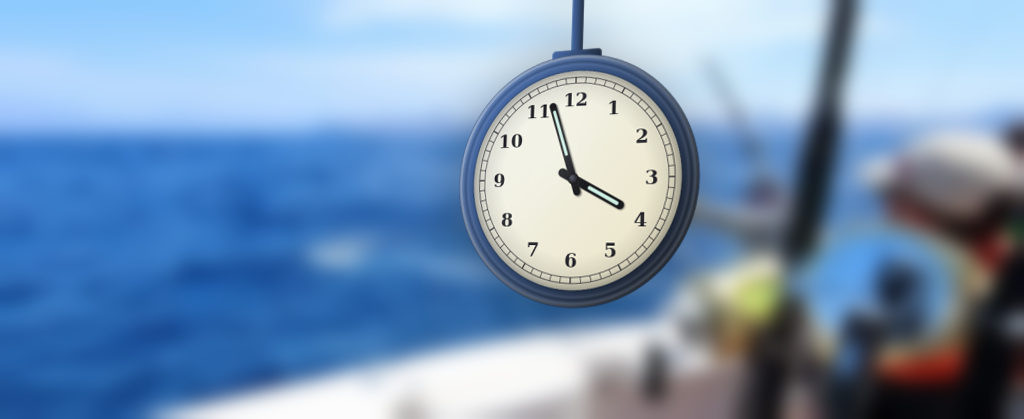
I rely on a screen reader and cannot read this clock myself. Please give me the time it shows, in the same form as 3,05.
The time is 3,57
